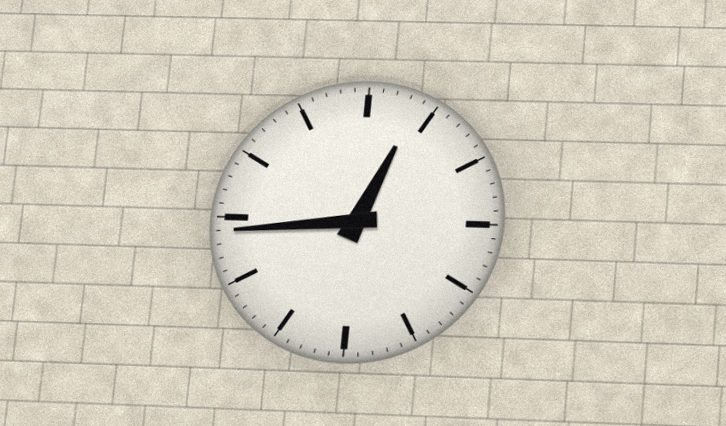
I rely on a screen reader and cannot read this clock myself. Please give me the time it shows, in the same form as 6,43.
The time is 12,44
